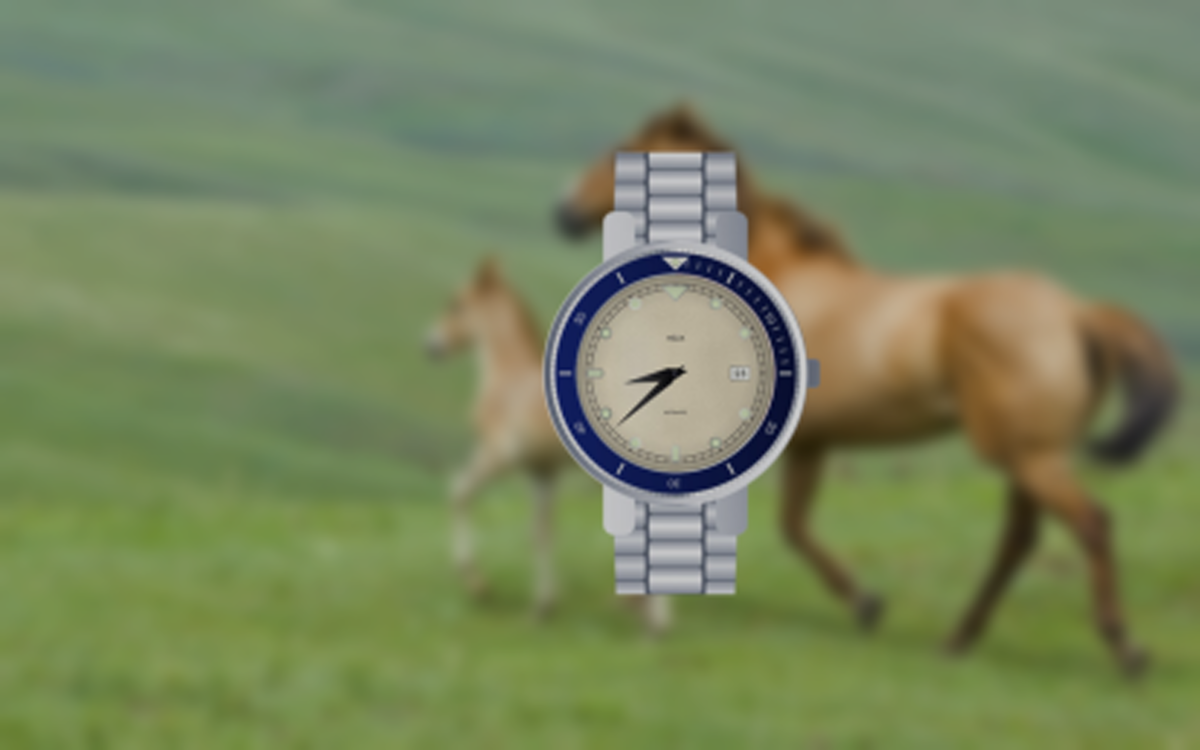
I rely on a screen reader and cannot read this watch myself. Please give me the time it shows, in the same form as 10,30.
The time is 8,38
